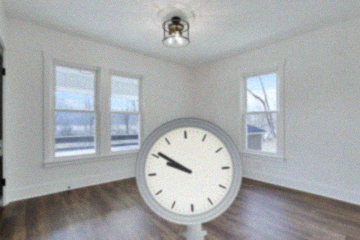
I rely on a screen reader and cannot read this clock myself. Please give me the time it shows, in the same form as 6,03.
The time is 9,51
